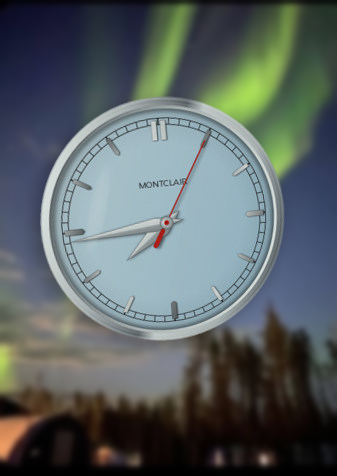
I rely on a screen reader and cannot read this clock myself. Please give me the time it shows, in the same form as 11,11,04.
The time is 7,44,05
